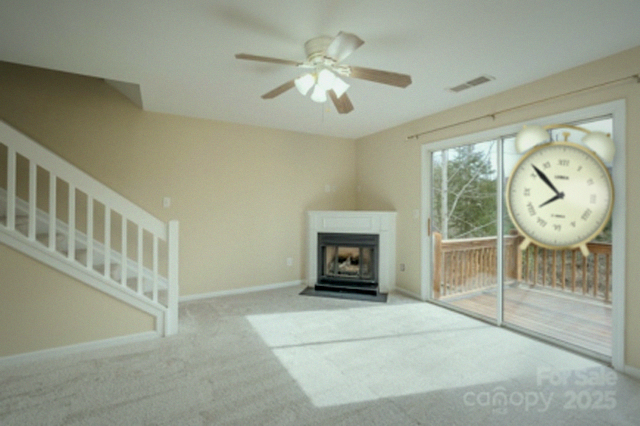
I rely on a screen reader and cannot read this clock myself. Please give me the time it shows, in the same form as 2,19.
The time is 7,52
